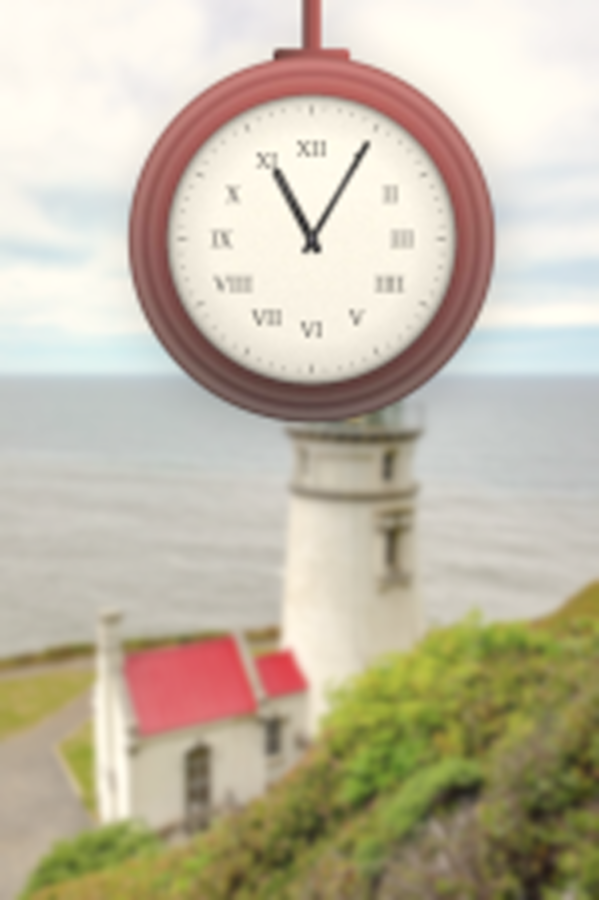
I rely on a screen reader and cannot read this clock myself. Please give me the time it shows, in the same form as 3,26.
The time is 11,05
